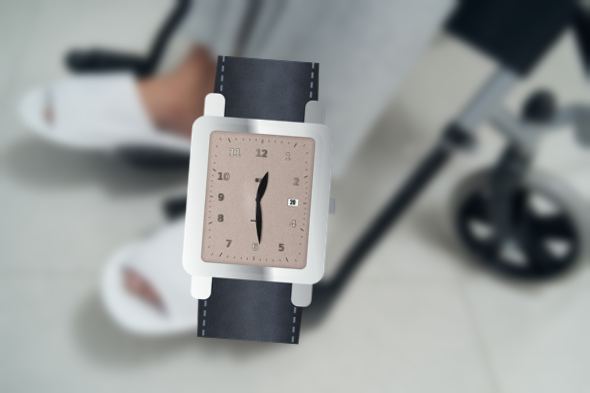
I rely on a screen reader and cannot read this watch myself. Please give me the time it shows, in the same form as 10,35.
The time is 12,29
